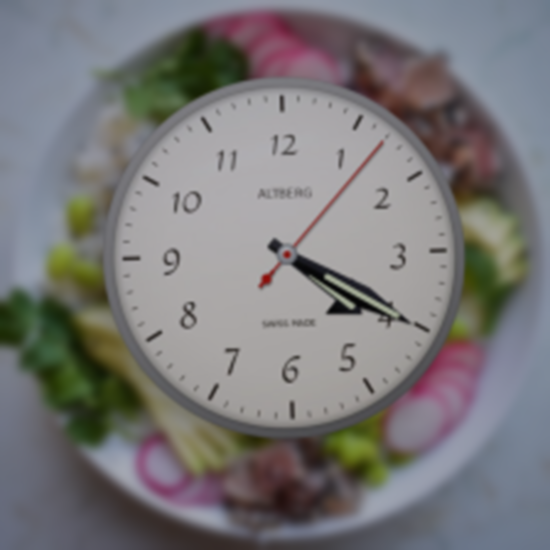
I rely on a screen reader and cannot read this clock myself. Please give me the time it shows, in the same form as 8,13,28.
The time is 4,20,07
